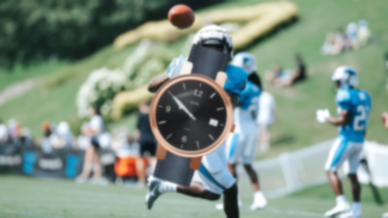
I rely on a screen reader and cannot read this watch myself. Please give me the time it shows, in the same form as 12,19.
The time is 9,50
